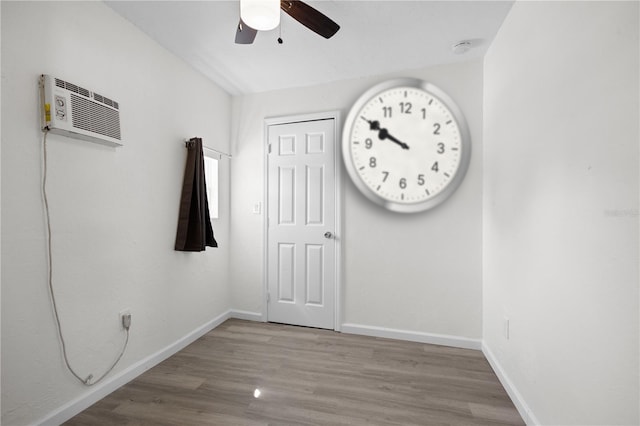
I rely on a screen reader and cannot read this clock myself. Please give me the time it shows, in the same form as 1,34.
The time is 9,50
